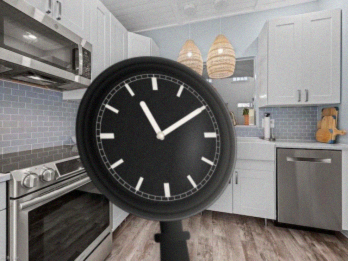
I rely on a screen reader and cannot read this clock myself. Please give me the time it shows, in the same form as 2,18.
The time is 11,10
